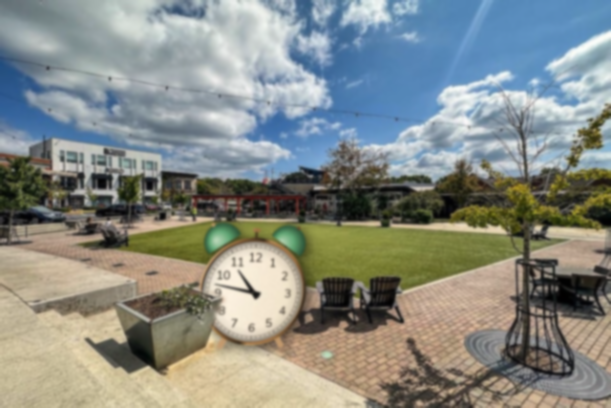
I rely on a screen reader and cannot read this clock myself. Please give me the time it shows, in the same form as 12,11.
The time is 10,47
